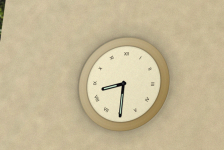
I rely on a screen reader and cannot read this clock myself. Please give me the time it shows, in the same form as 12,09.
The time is 8,30
